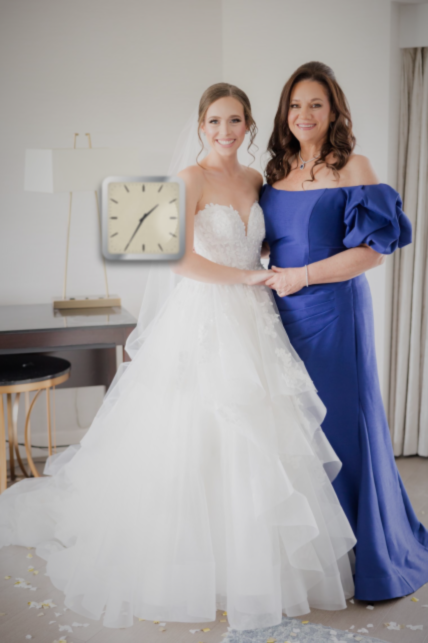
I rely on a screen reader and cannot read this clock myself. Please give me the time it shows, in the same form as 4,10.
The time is 1,35
